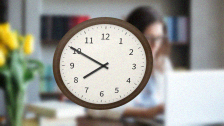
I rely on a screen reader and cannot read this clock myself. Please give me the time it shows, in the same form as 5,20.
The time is 7,50
